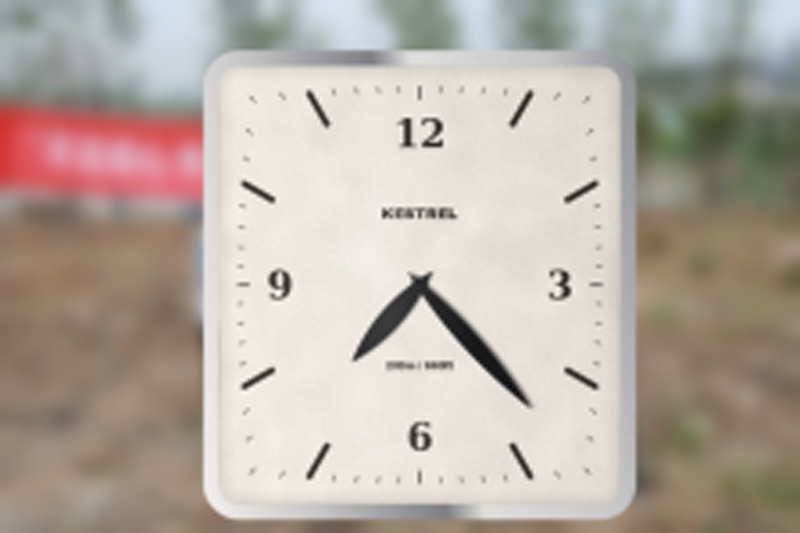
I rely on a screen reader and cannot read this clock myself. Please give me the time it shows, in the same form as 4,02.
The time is 7,23
